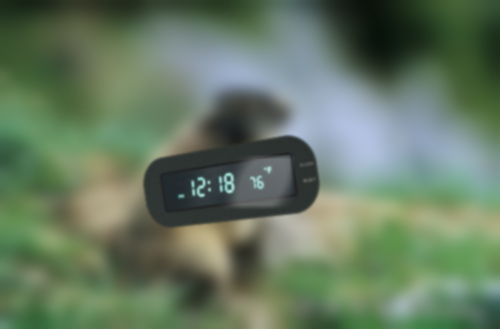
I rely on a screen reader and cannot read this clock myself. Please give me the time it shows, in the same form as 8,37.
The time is 12,18
